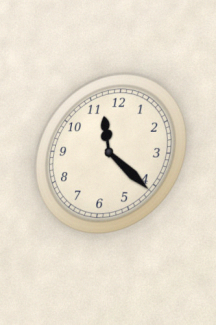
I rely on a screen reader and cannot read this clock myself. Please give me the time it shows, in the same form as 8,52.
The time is 11,21
